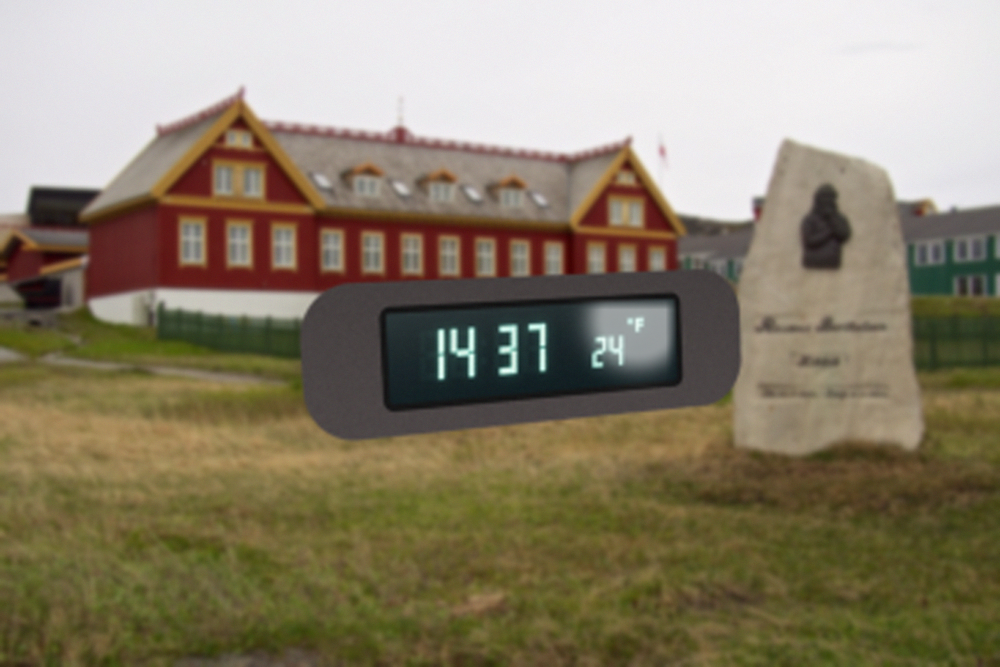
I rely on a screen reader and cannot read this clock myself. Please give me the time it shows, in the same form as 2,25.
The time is 14,37
